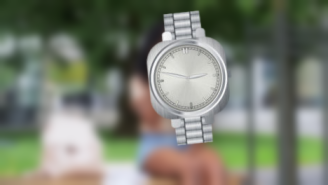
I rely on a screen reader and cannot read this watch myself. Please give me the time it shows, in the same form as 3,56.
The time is 2,48
